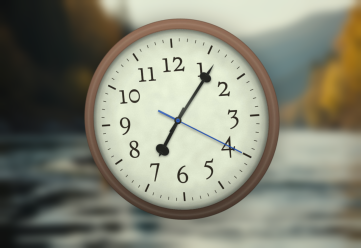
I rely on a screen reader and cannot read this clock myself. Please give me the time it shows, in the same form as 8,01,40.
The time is 7,06,20
